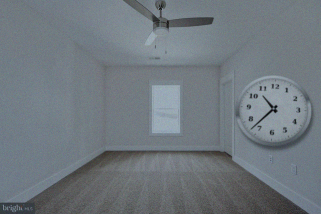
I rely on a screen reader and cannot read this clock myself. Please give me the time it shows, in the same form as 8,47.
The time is 10,37
